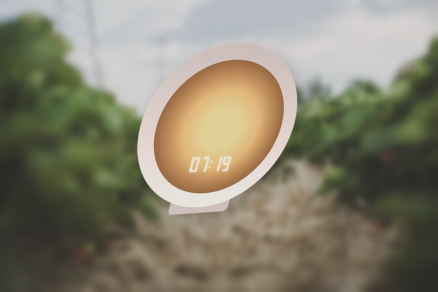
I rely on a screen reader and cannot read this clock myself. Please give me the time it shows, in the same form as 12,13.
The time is 7,19
